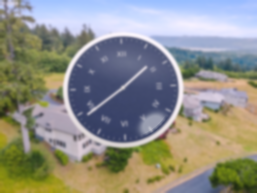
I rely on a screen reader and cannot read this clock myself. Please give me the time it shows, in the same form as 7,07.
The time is 1,39
